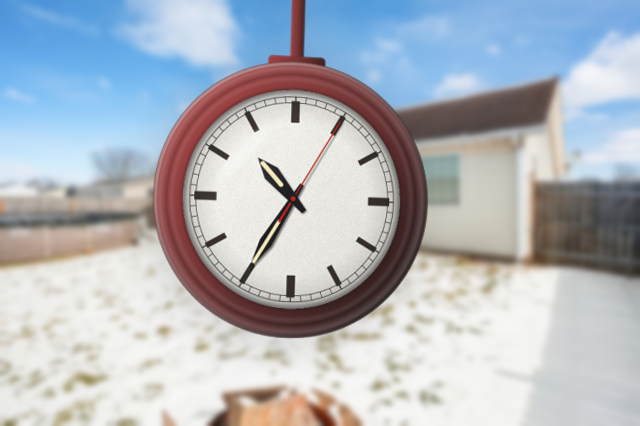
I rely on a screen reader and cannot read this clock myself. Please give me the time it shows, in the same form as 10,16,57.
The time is 10,35,05
